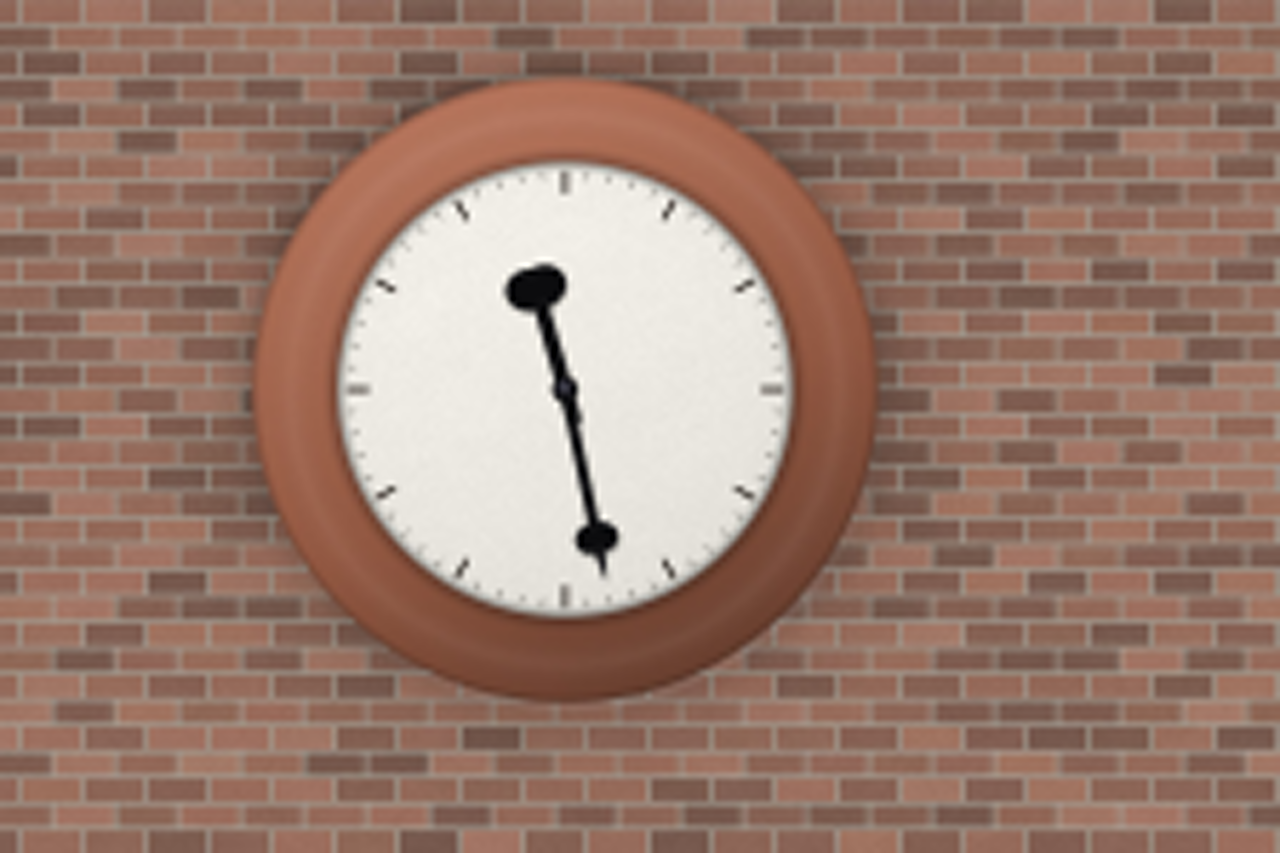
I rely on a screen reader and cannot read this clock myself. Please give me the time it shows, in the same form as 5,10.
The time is 11,28
